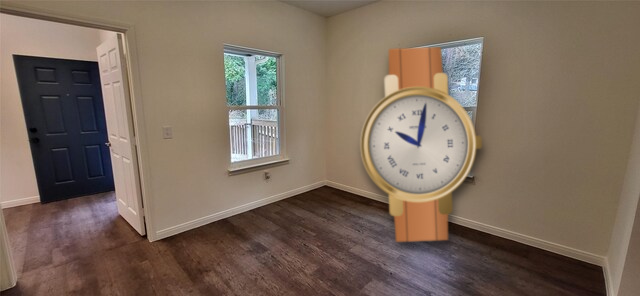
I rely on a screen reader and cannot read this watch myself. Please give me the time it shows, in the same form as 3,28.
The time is 10,02
